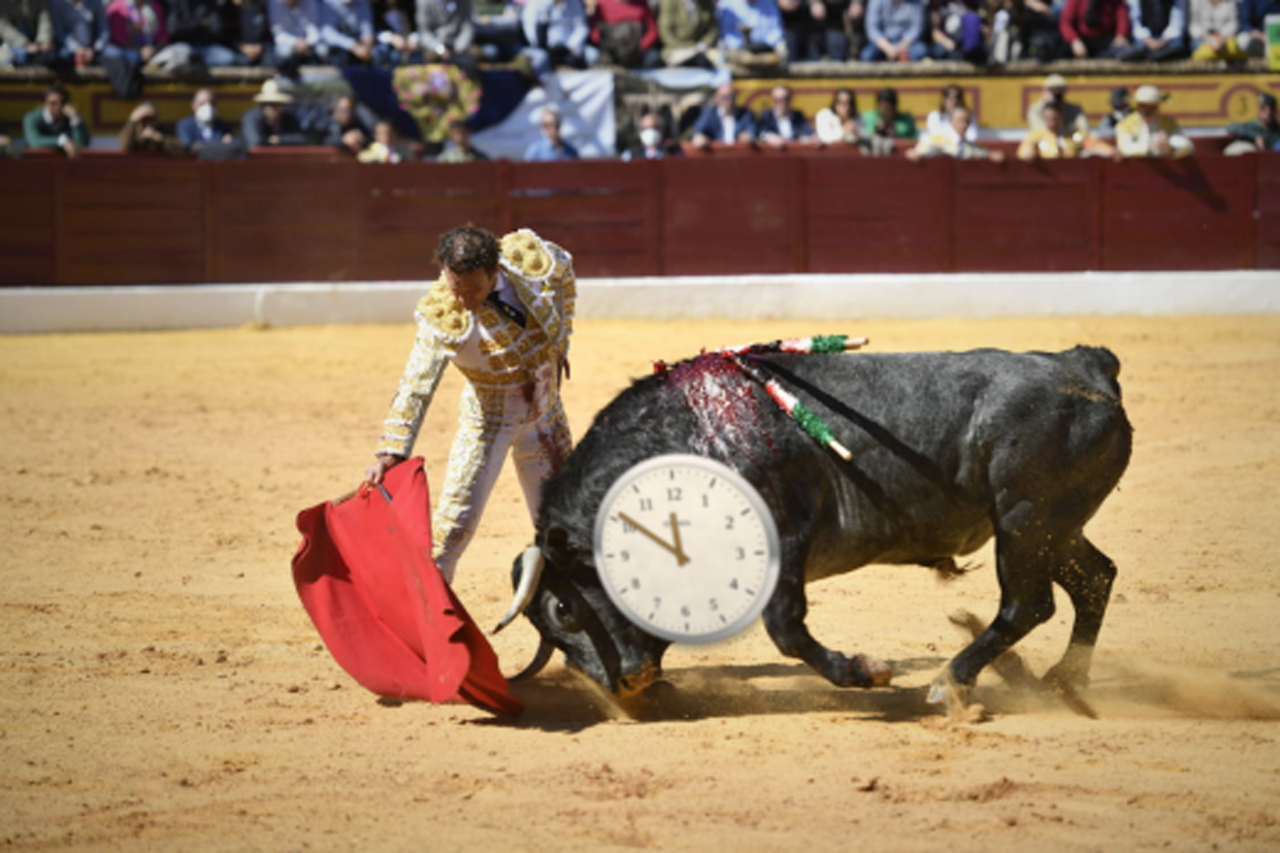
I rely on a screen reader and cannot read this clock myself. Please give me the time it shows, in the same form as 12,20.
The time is 11,51
